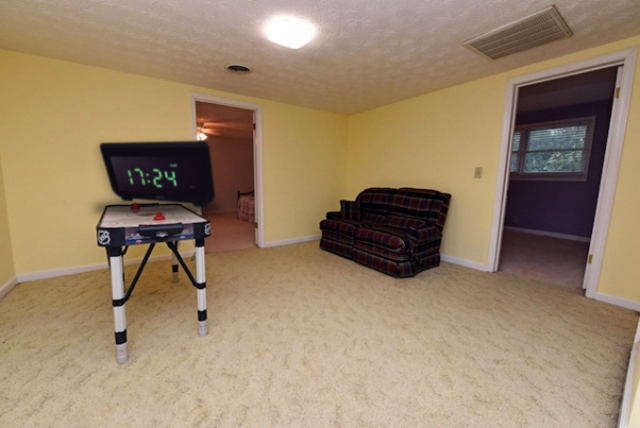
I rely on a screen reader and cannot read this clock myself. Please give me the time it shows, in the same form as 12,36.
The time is 17,24
